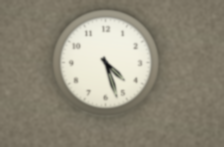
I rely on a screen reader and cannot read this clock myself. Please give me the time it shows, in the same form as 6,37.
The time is 4,27
